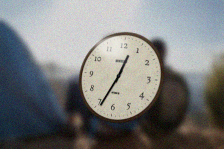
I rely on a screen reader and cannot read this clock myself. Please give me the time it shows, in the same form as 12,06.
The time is 12,34
